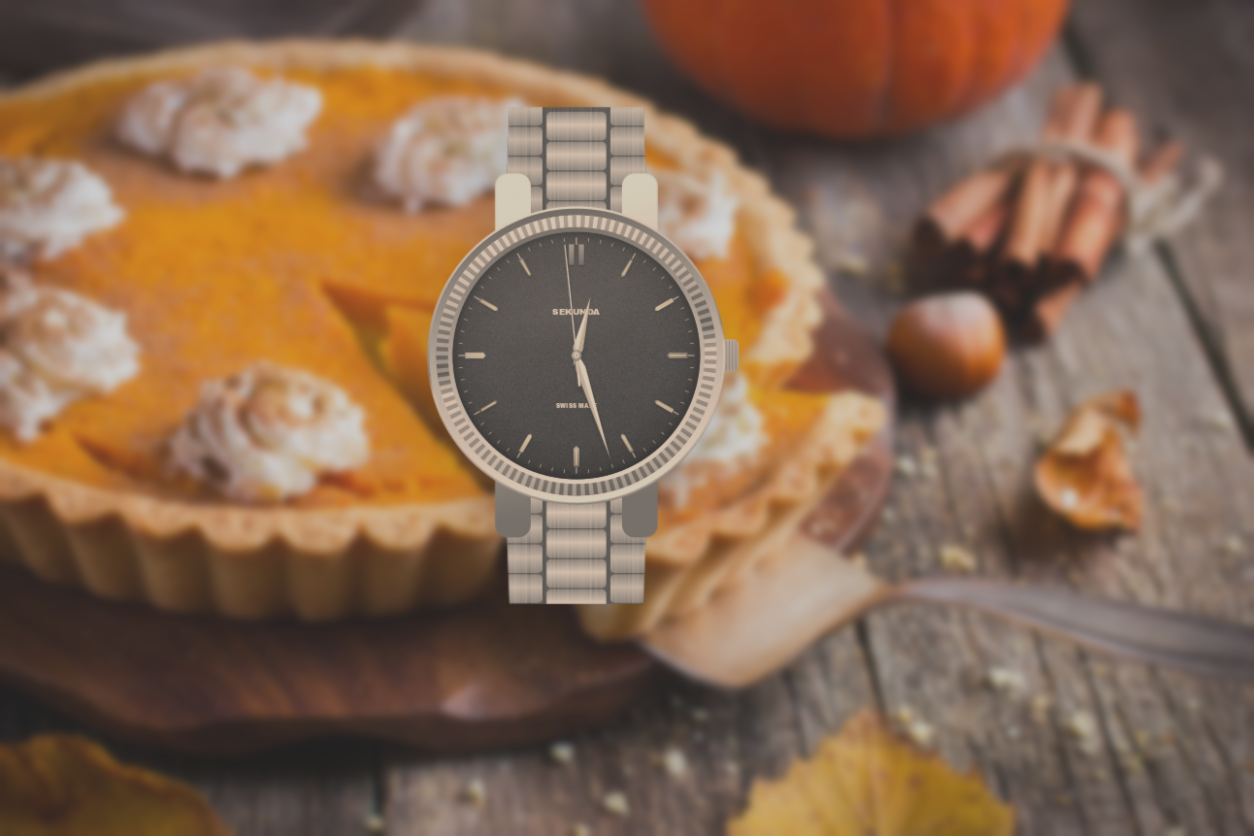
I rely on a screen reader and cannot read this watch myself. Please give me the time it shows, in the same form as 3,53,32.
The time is 12,26,59
